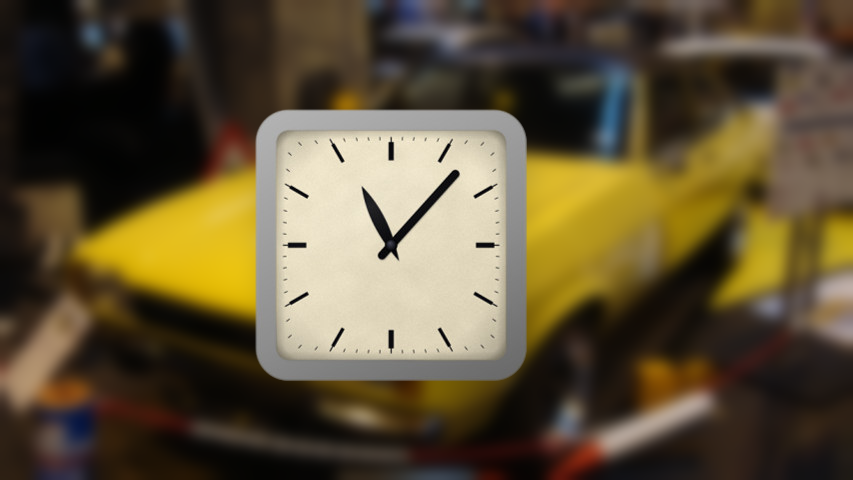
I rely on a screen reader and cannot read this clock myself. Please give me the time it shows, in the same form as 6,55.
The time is 11,07
